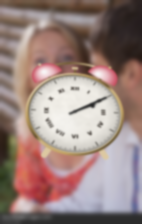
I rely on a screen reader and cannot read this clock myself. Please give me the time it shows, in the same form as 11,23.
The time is 2,10
